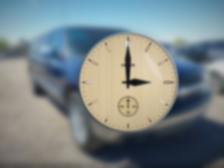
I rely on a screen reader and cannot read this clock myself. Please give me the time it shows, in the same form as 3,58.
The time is 3,00
